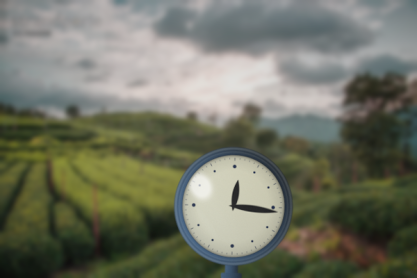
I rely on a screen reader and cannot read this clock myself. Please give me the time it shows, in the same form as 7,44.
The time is 12,16
